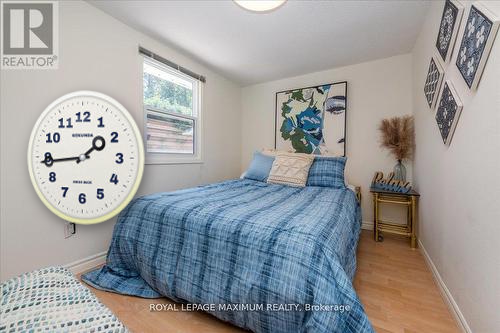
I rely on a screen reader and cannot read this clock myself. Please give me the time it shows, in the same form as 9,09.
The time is 1,44
